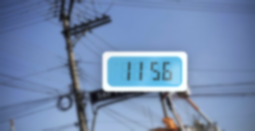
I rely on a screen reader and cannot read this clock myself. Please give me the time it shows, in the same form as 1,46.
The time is 11,56
